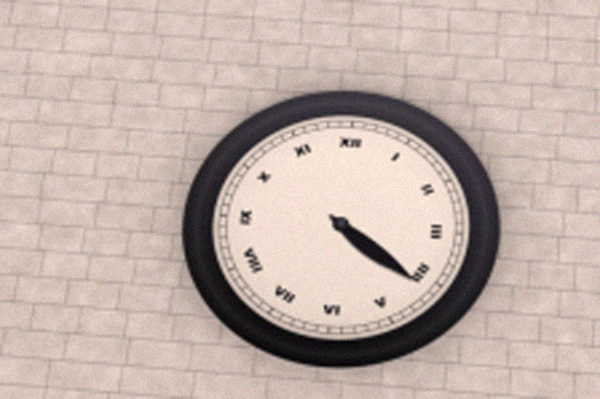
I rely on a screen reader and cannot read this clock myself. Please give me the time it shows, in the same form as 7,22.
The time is 4,21
